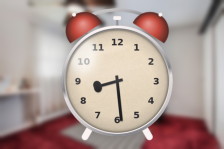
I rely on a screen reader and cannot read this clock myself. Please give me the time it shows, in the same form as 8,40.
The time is 8,29
